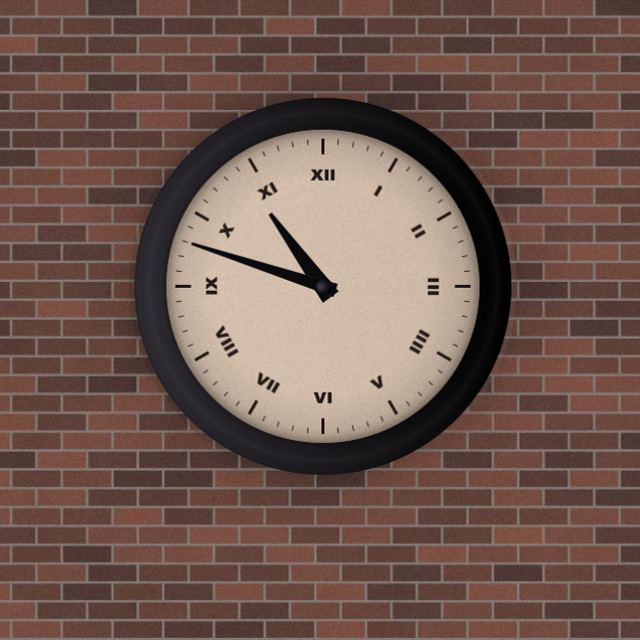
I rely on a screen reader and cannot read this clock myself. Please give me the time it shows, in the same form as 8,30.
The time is 10,48
